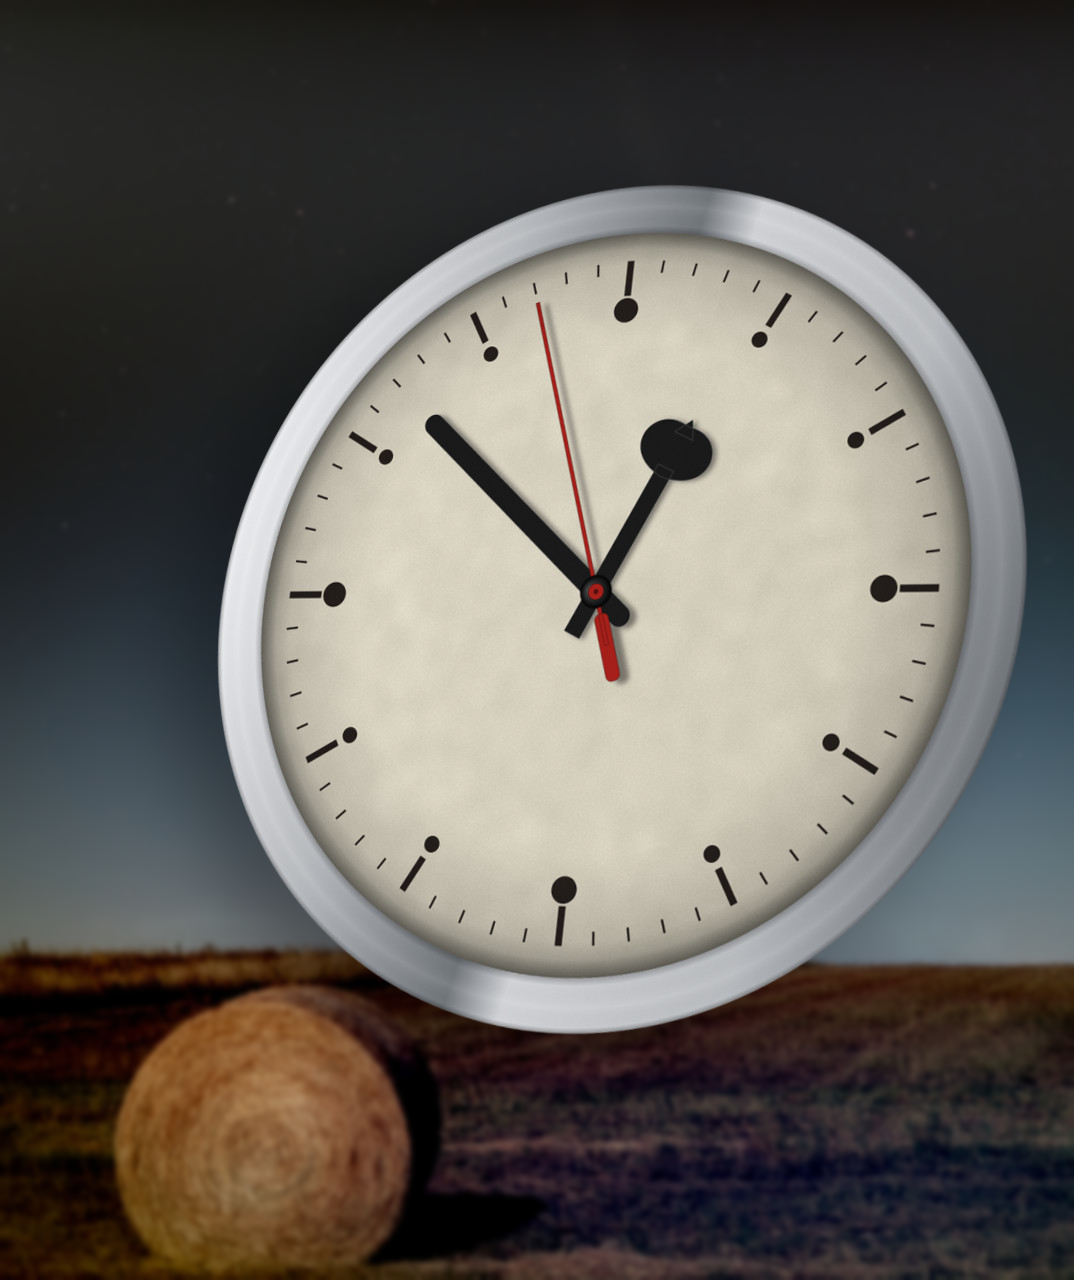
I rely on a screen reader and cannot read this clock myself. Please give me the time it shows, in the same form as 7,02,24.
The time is 12,51,57
